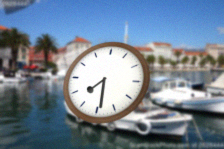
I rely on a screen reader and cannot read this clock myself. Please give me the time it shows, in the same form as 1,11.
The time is 7,29
